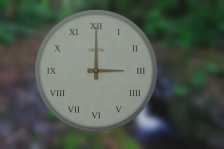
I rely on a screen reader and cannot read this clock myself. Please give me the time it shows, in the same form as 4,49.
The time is 3,00
